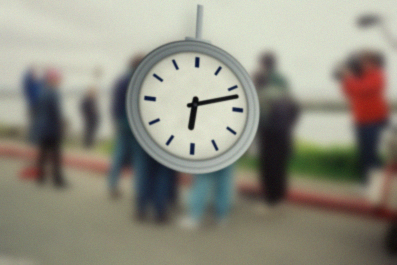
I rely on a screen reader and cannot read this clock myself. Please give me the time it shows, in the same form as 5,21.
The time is 6,12
